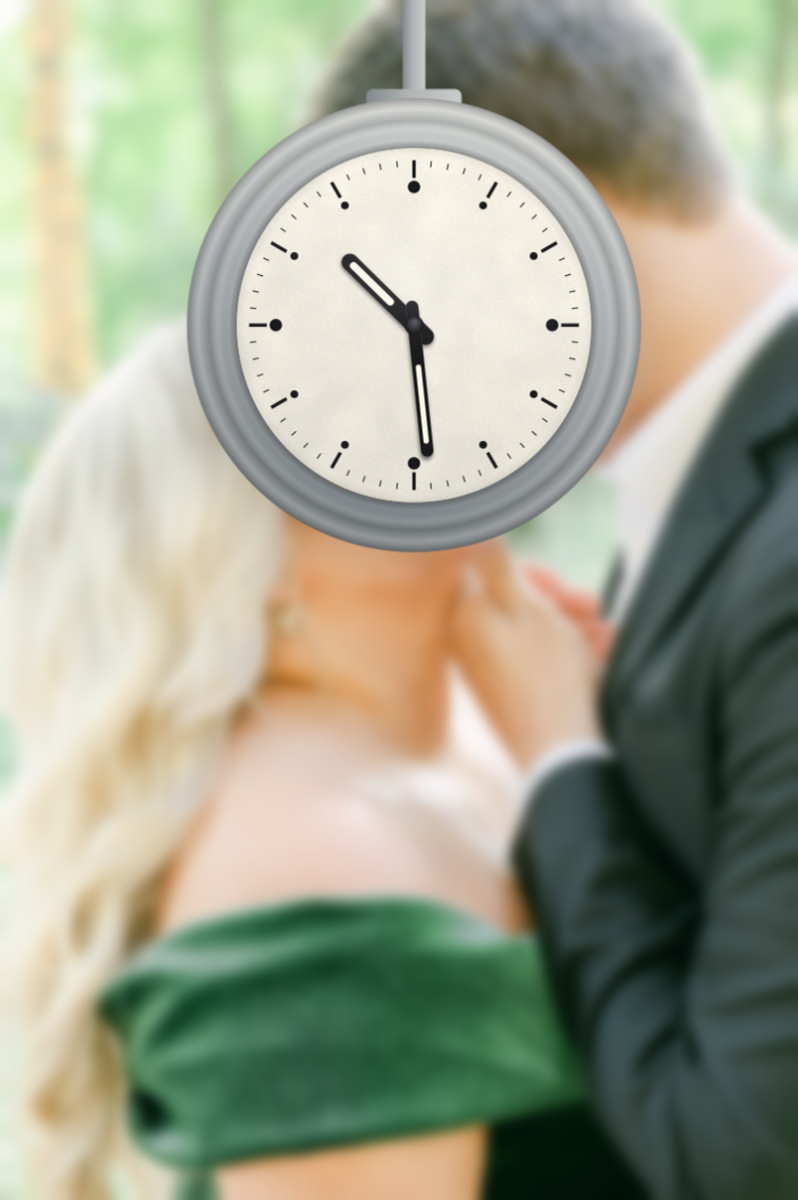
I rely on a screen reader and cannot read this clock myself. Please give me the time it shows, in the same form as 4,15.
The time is 10,29
